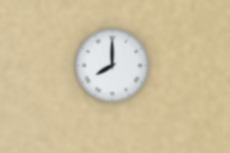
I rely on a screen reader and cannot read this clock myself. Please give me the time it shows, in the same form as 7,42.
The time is 8,00
